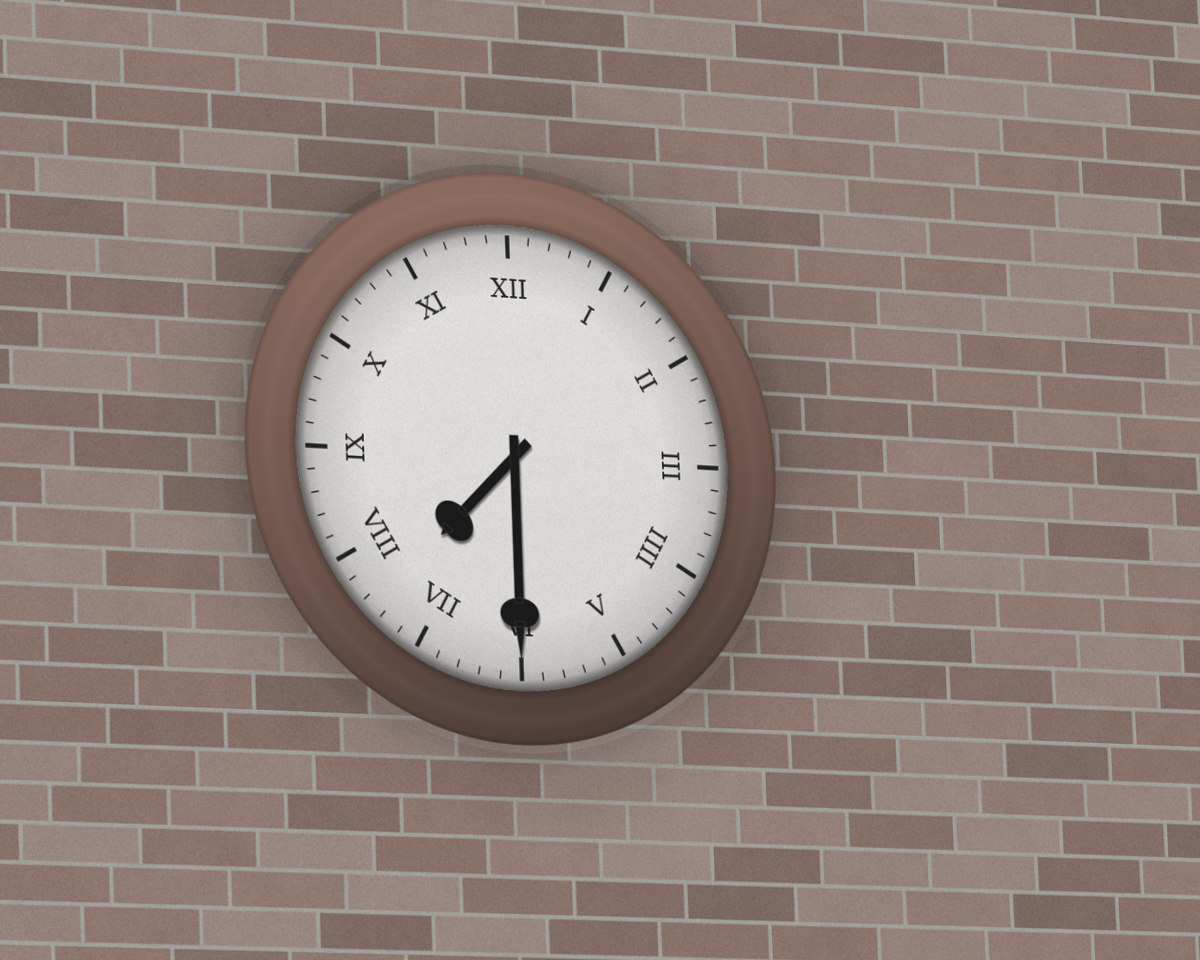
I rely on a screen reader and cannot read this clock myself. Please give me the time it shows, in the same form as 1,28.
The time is 7,30
